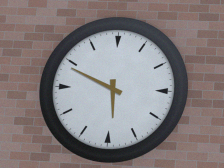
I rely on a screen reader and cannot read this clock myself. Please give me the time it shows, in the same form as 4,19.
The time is 5,49
